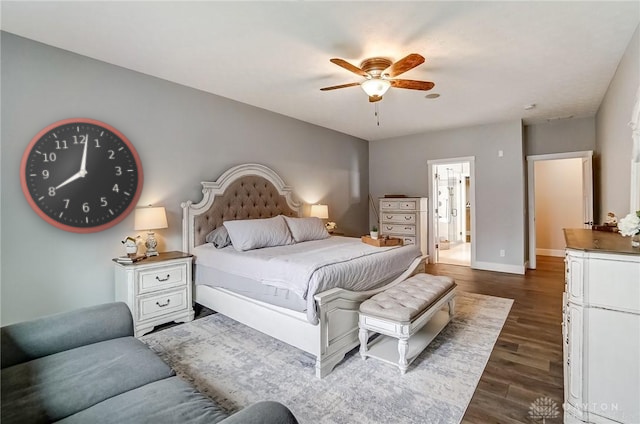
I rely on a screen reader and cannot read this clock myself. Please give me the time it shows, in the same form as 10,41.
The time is 8,02
